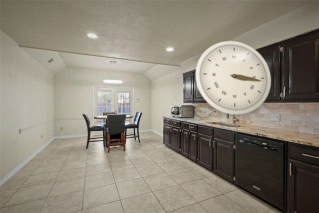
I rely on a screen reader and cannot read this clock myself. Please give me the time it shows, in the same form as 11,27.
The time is 3,16
